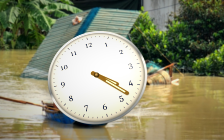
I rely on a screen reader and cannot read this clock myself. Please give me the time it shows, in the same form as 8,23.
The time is 4,23
